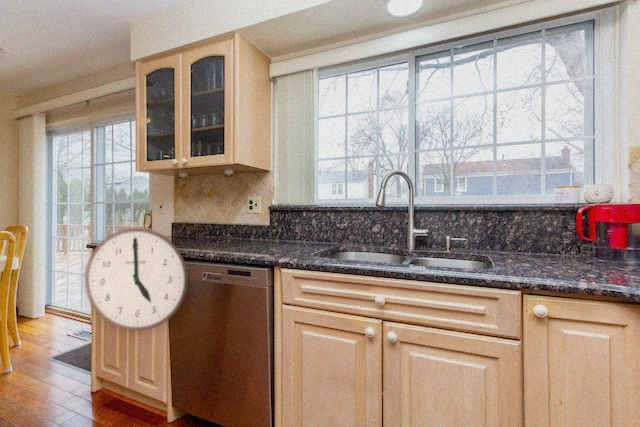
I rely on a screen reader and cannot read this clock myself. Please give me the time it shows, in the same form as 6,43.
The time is 5,00
